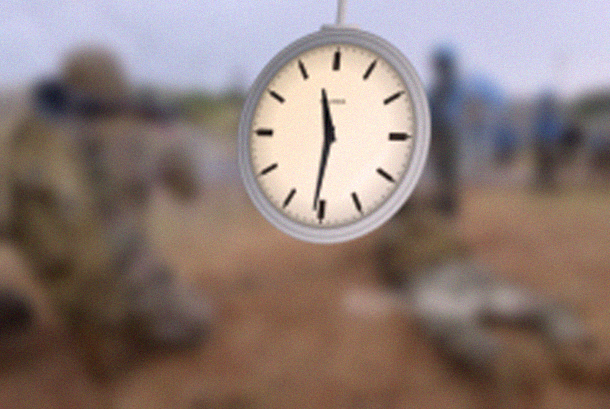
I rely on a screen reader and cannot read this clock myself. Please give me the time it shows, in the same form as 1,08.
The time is 11,31
